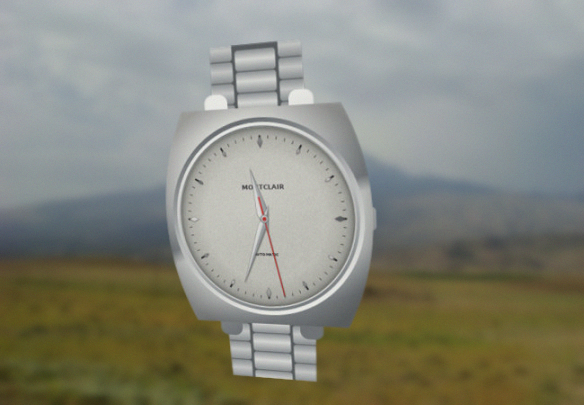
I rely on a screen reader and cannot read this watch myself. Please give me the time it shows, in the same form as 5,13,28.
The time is 11,33,28
